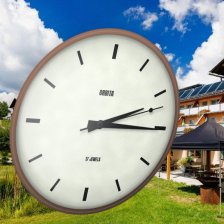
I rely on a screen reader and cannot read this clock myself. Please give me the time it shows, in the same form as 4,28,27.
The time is 2,15,12
